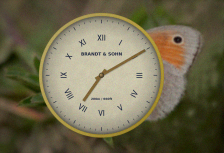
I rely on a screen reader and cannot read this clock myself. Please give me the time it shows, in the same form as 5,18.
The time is 7,10
